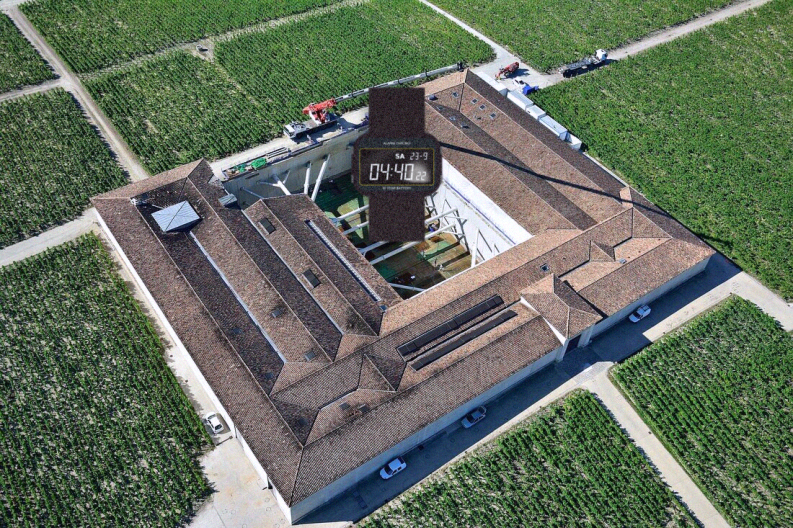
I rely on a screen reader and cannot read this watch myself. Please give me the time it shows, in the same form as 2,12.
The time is 4,40
